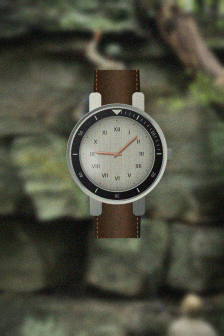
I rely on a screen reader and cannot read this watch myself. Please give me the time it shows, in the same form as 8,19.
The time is 9,08
